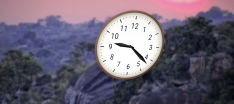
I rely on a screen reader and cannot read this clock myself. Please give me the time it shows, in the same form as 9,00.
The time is 9,22
